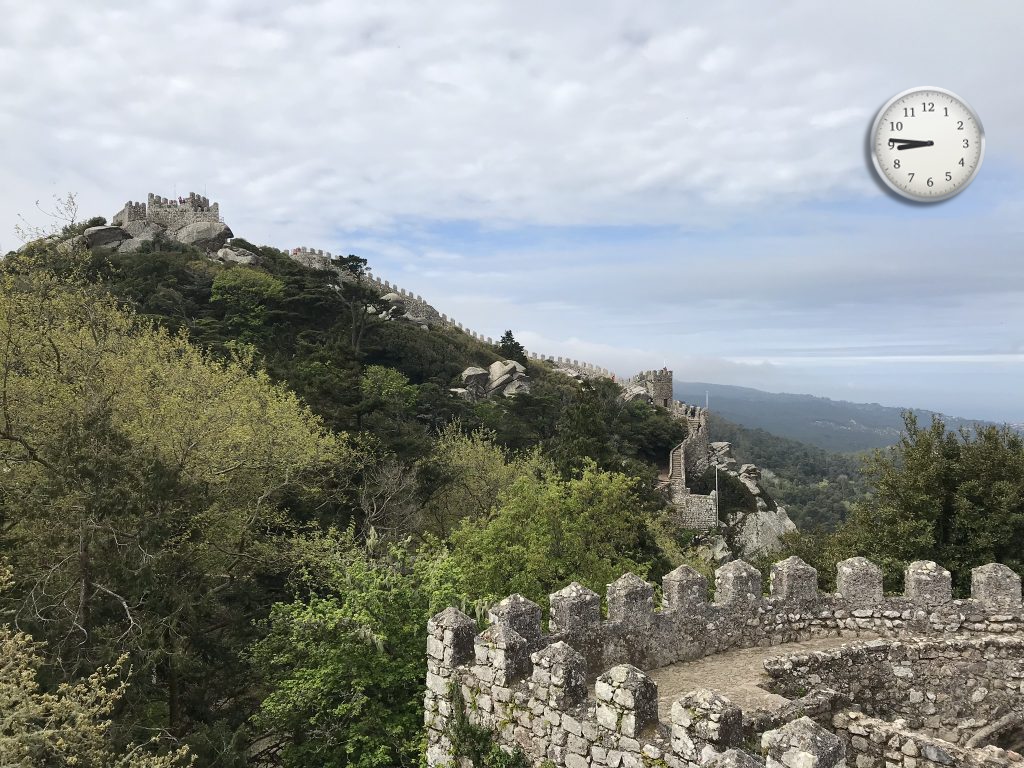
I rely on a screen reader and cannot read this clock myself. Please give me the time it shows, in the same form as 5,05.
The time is 8,46
